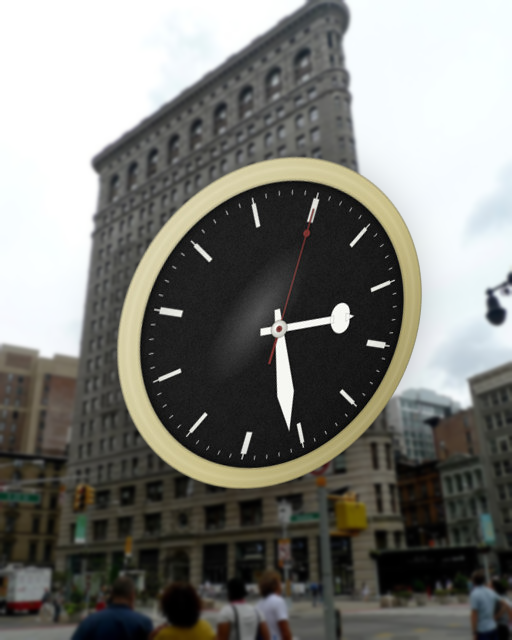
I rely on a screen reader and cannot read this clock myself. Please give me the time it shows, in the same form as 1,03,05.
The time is 2,26,00
